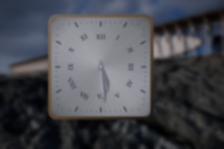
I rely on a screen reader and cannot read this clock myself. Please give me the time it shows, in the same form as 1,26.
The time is 5,29
